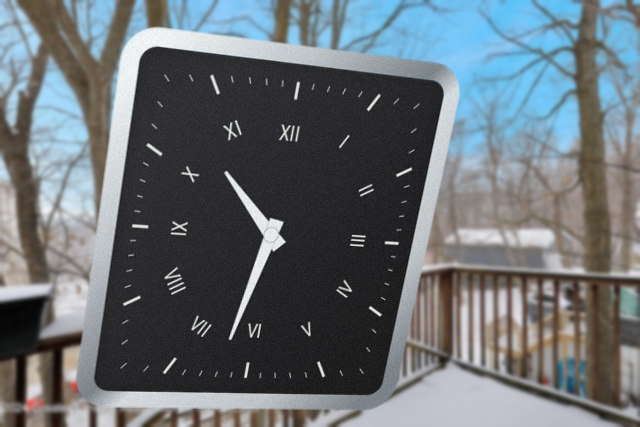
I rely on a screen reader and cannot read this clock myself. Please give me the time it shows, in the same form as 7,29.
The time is 10,32
